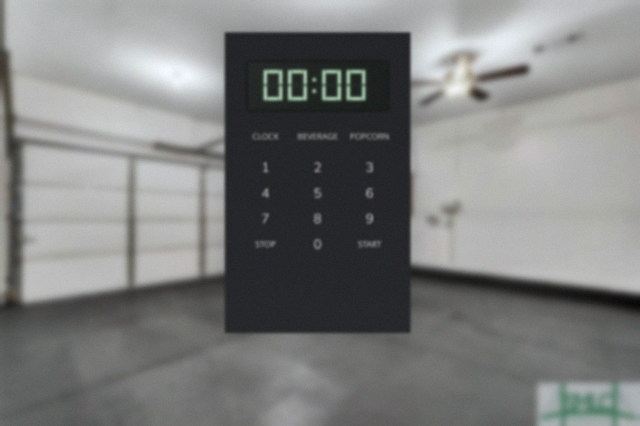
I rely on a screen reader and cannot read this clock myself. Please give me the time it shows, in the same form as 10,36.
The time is 0,00
